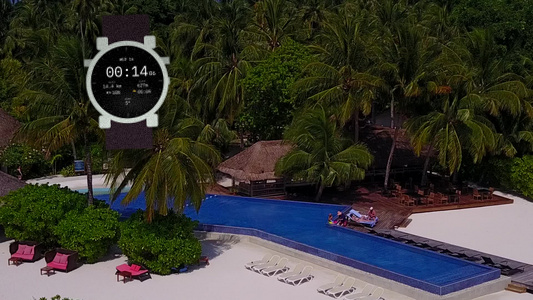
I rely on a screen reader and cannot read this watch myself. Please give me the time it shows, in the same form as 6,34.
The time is 0,14
